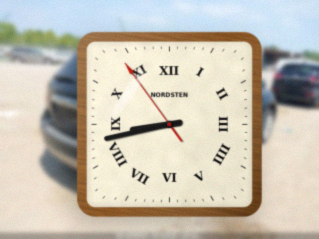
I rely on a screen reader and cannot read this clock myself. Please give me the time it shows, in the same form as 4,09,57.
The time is 8,42,54
